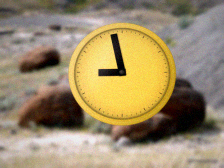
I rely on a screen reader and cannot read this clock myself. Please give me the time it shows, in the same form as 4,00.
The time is 8,58
